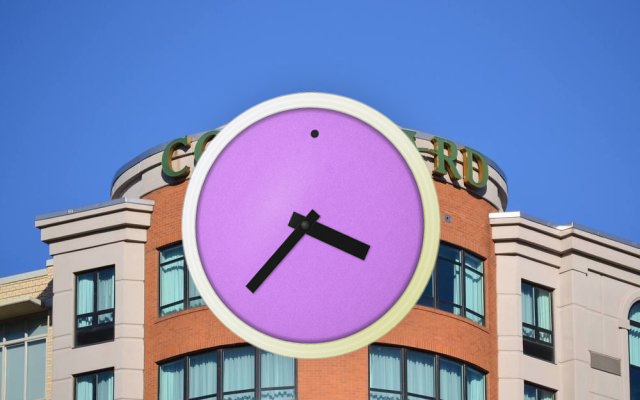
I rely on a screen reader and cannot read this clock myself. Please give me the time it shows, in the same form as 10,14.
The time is 3,36
